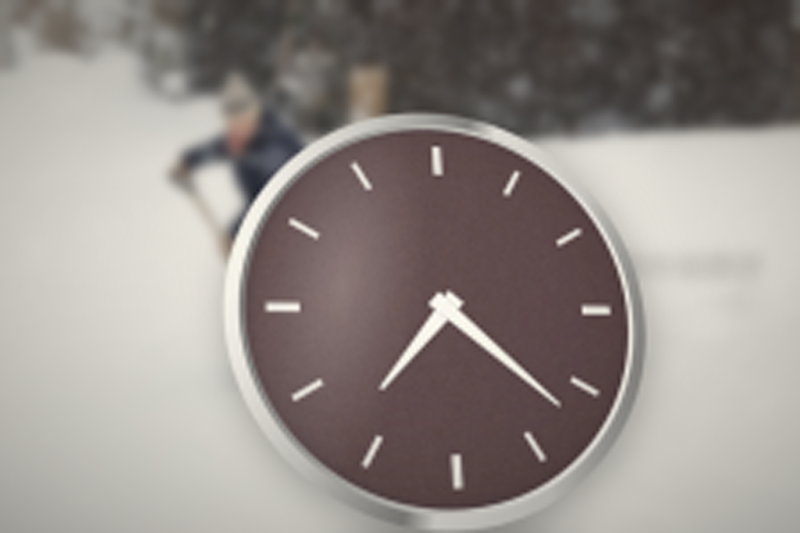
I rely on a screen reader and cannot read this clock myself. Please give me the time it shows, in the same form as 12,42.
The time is 7,22
